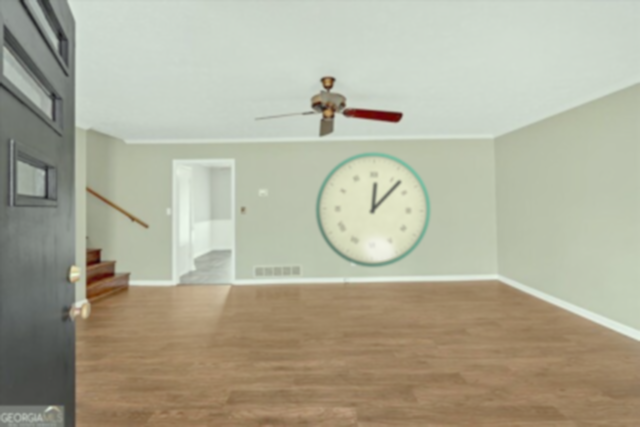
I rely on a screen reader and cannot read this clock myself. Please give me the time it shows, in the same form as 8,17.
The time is 12,07
